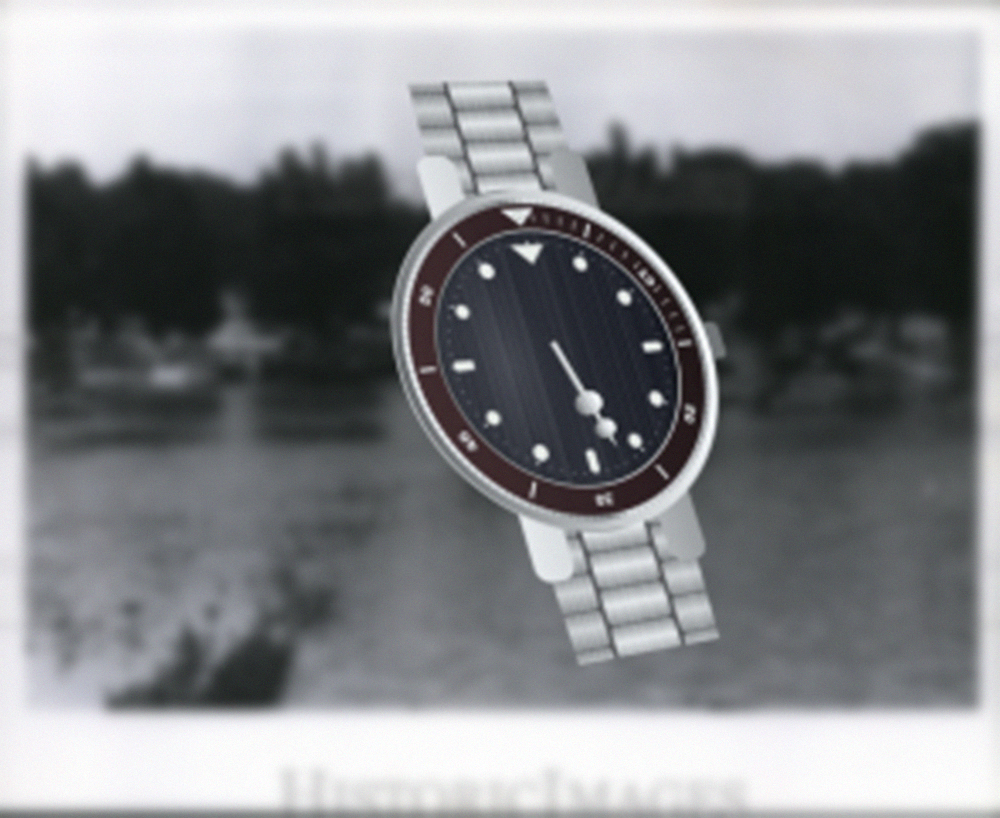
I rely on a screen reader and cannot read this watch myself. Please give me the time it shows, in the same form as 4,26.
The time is 5,27
